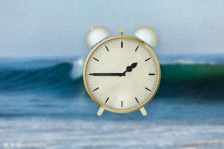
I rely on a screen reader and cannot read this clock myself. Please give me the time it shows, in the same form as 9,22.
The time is 1,45
